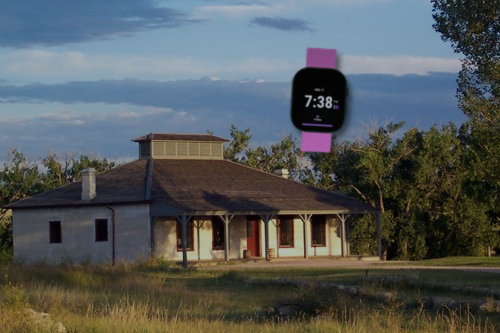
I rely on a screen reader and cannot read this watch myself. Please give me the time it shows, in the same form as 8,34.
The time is 7,38
